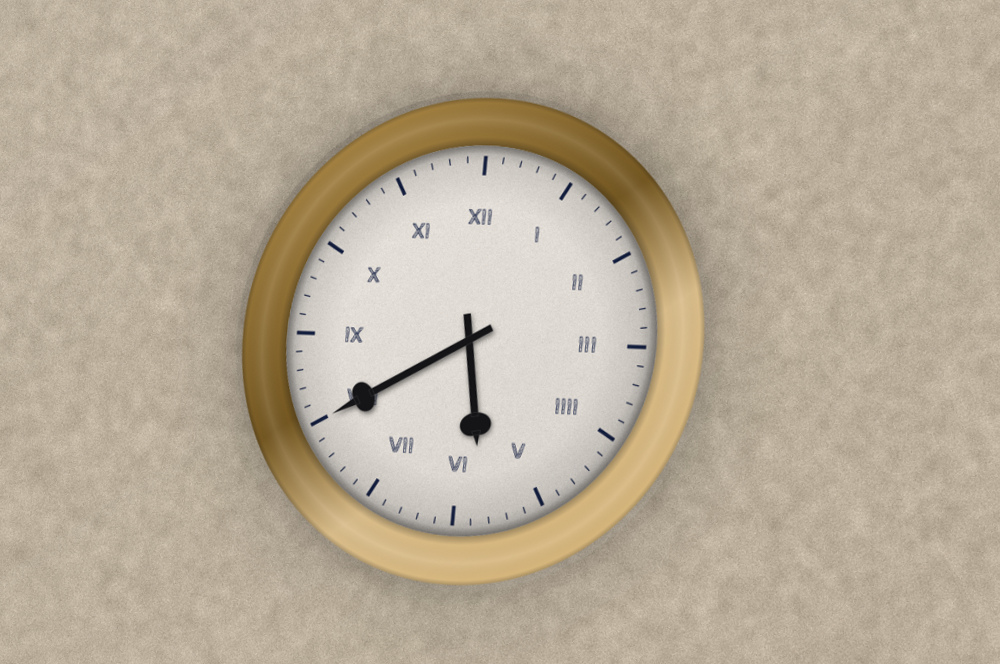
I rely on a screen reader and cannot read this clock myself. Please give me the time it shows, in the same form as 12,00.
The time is 5,40
